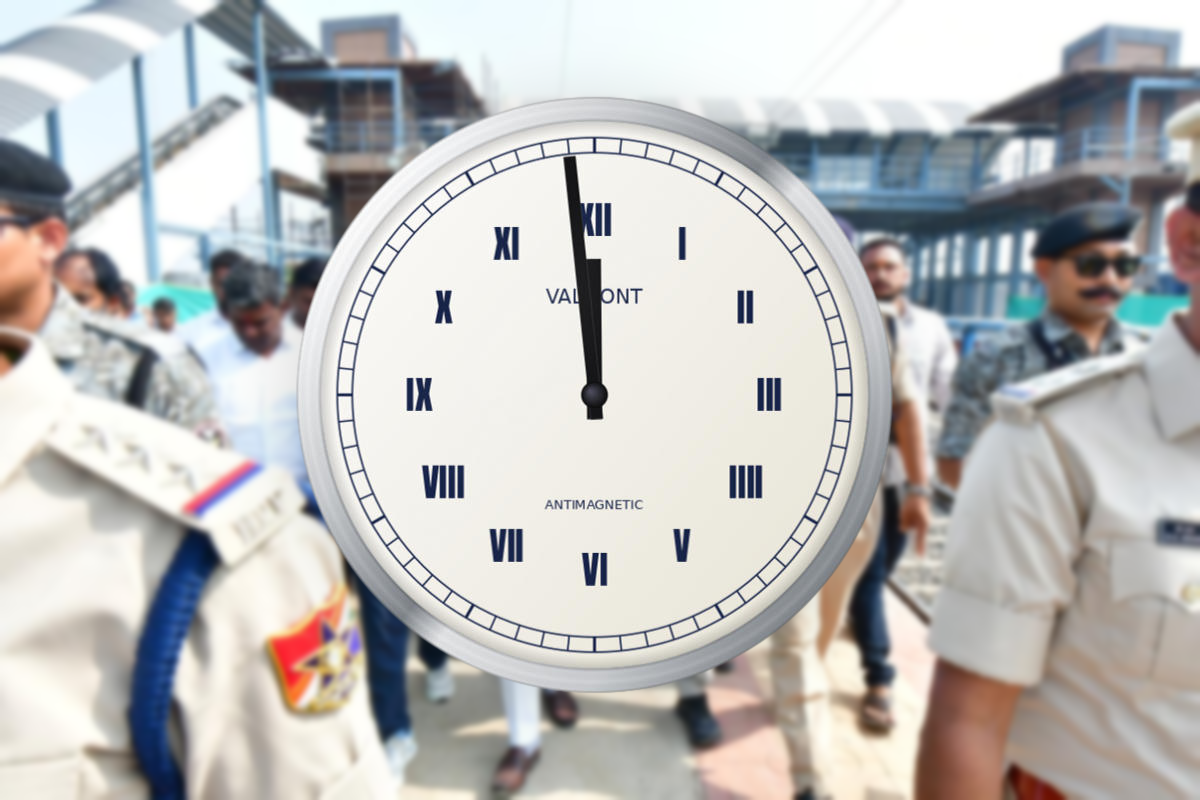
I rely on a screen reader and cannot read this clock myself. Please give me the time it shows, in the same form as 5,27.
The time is 11,59
